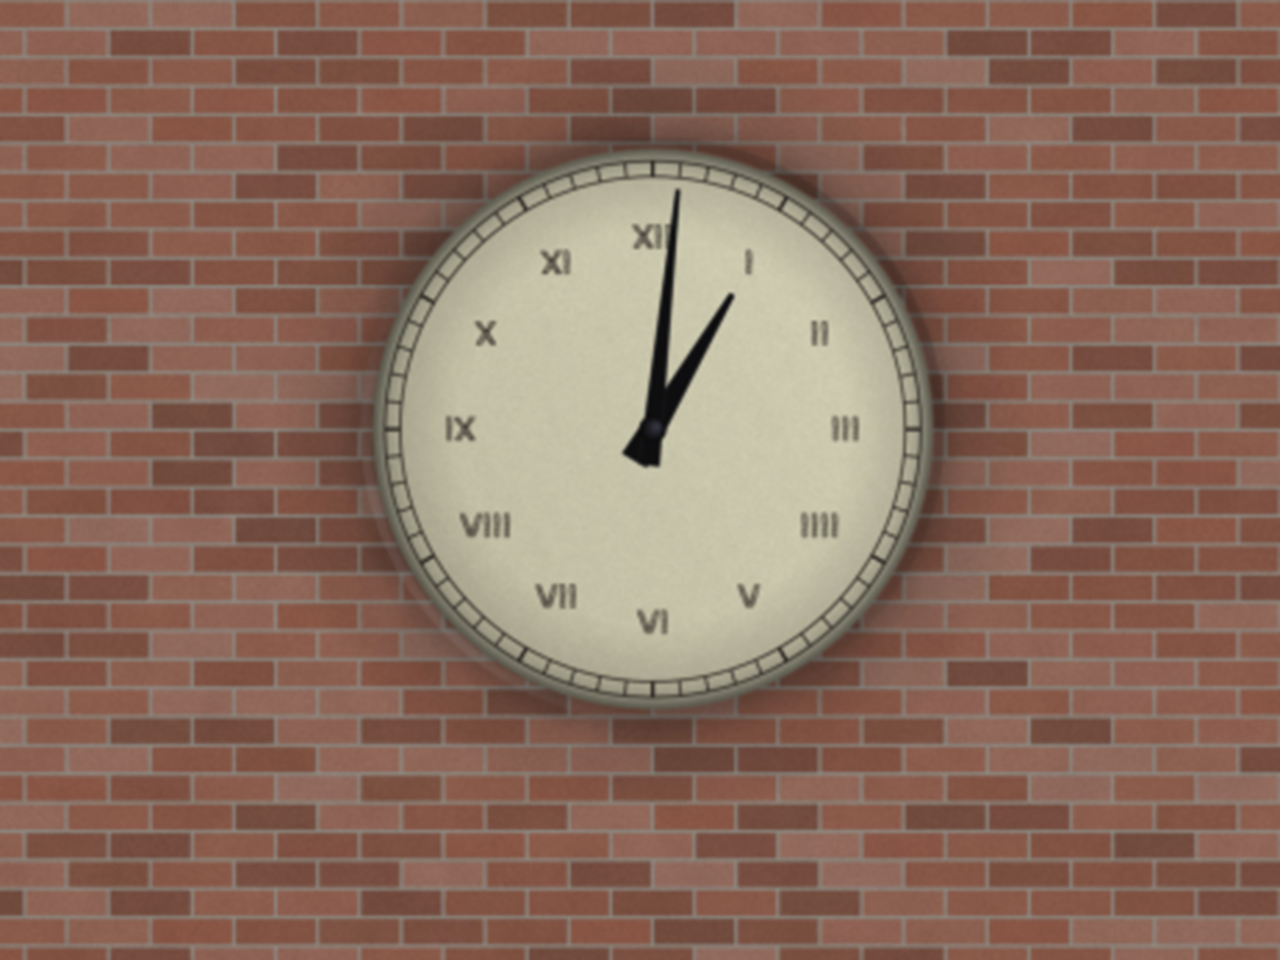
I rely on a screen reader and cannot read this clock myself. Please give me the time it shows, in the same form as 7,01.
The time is 1,01
